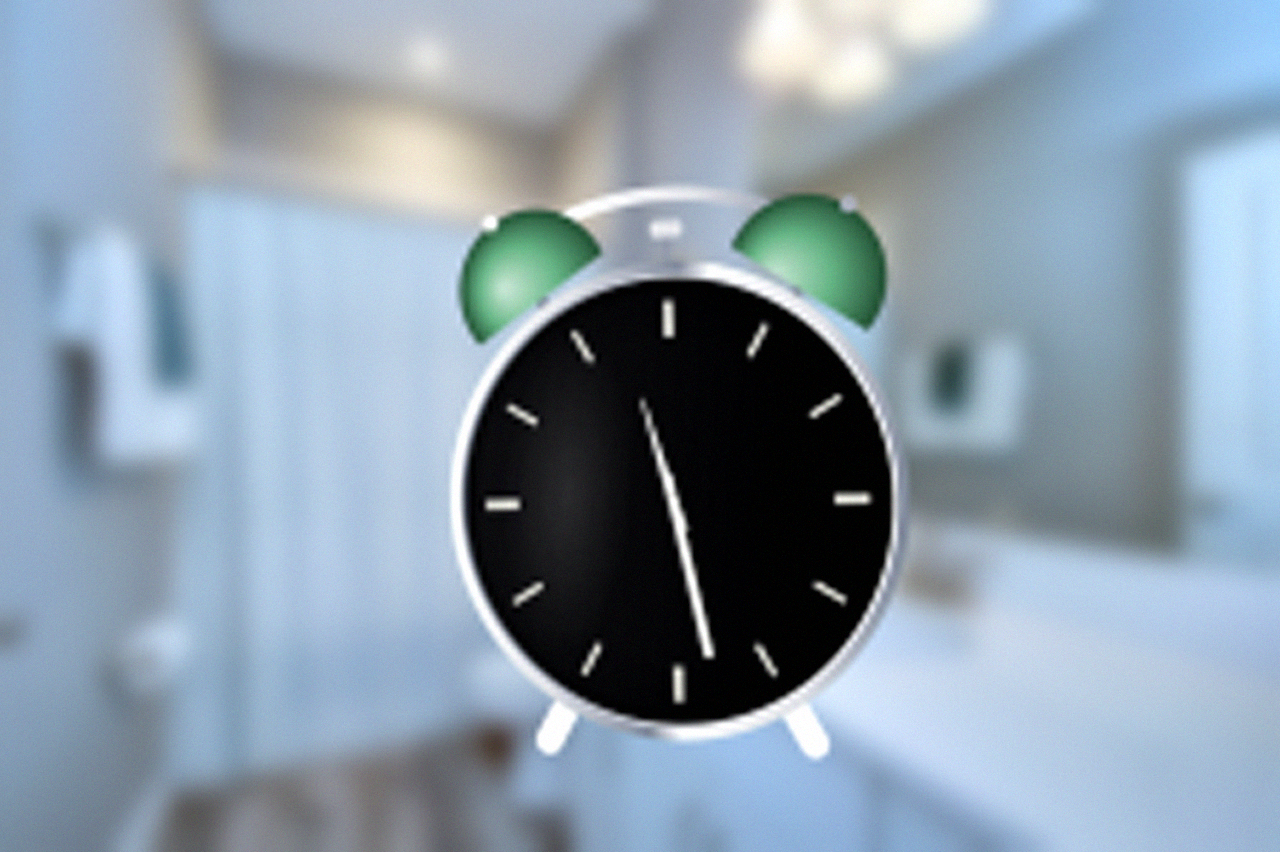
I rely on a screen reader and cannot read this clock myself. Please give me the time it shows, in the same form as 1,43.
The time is 11,28
